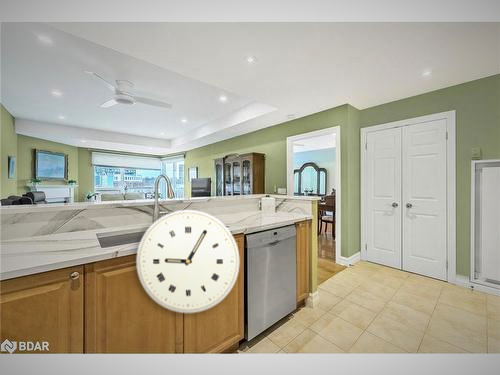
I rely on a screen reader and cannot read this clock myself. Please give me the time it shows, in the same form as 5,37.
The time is 9,05
